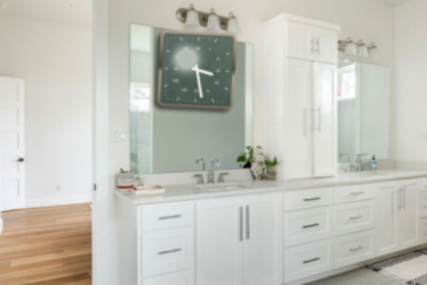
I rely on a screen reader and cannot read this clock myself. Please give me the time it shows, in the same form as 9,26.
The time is 3,28
